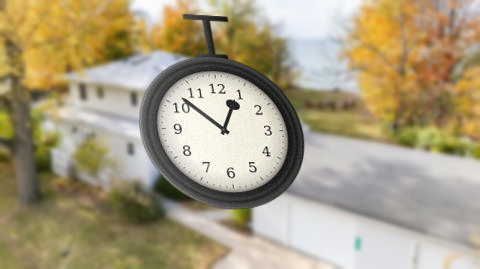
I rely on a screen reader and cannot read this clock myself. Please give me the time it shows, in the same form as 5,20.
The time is 12,52
